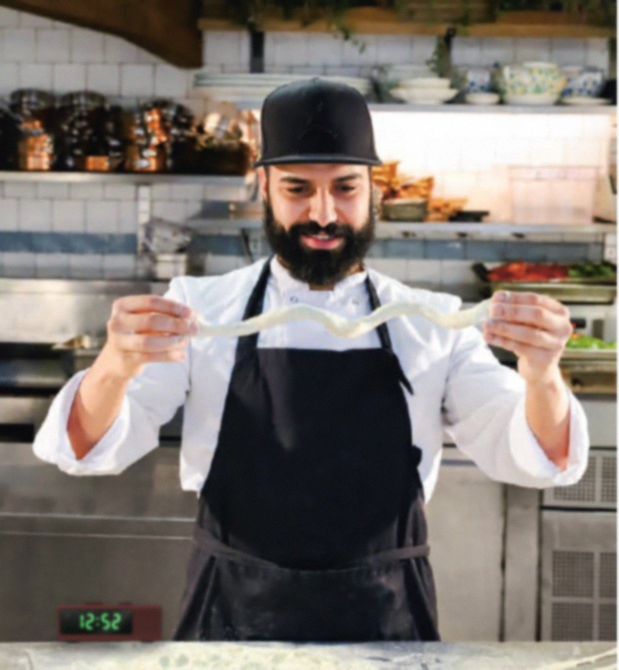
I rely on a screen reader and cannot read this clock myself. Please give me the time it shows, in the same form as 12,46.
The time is 12,52
